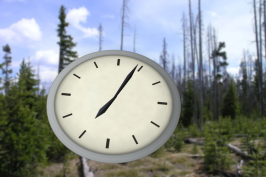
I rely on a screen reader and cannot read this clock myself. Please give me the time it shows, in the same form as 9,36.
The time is 7,04
